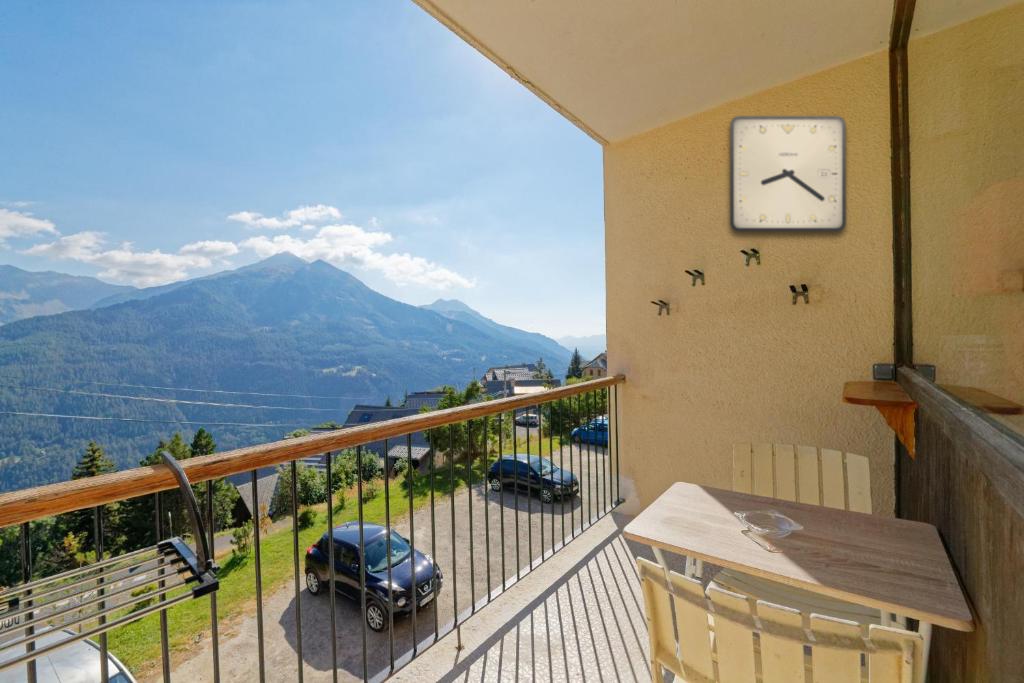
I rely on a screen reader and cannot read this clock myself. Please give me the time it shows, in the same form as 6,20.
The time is 8,21
